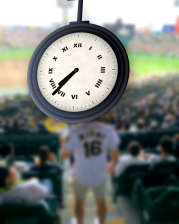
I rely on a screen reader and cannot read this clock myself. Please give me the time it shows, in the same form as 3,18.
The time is 7,37
